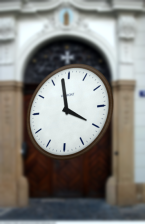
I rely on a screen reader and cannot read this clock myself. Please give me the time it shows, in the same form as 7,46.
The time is 3,58
